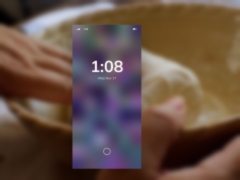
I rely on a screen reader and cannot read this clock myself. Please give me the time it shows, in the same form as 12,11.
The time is 1,08
